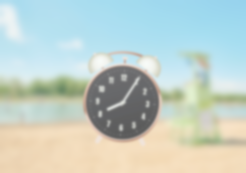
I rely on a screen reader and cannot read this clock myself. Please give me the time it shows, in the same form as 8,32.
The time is 8,05
